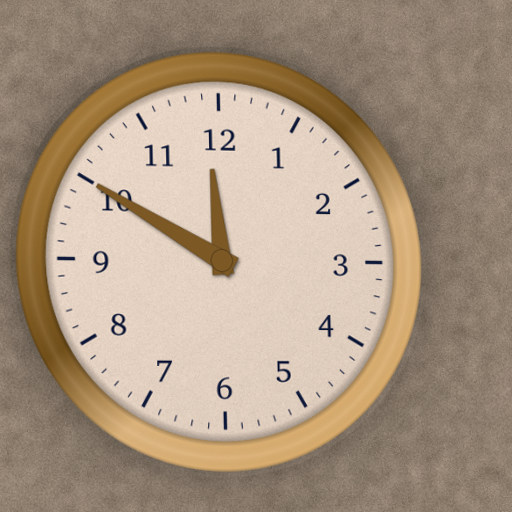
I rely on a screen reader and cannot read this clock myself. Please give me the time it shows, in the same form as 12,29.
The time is 11,50
